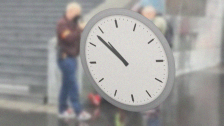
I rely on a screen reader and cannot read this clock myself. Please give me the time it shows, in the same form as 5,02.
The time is 10,53
